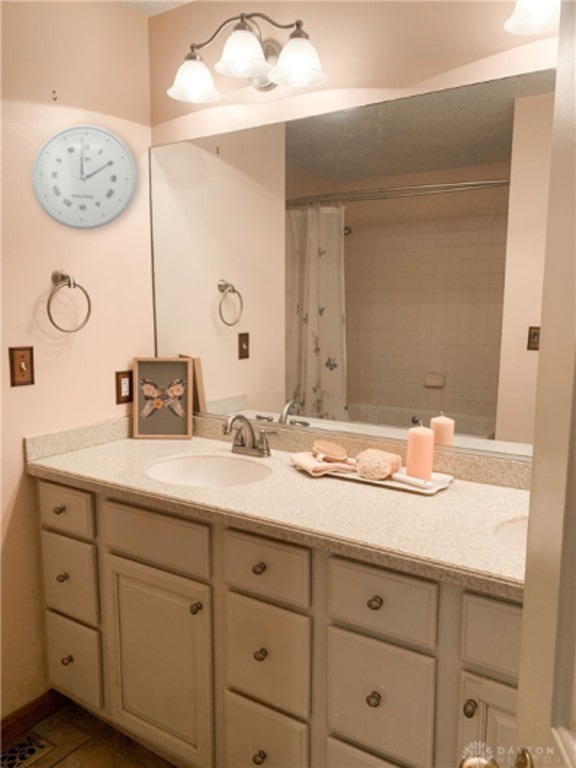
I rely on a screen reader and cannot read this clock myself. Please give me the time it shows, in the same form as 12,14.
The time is 1,59
